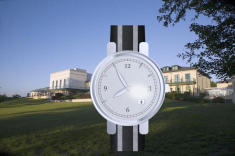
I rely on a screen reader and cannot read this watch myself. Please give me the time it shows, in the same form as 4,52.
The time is 7,55
